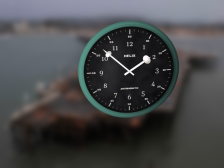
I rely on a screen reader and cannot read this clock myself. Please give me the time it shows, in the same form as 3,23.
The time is 1,52
